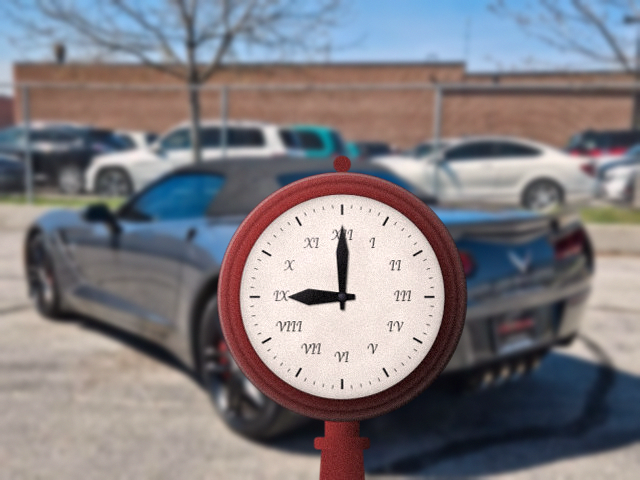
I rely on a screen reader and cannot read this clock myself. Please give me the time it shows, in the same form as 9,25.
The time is 9,00
